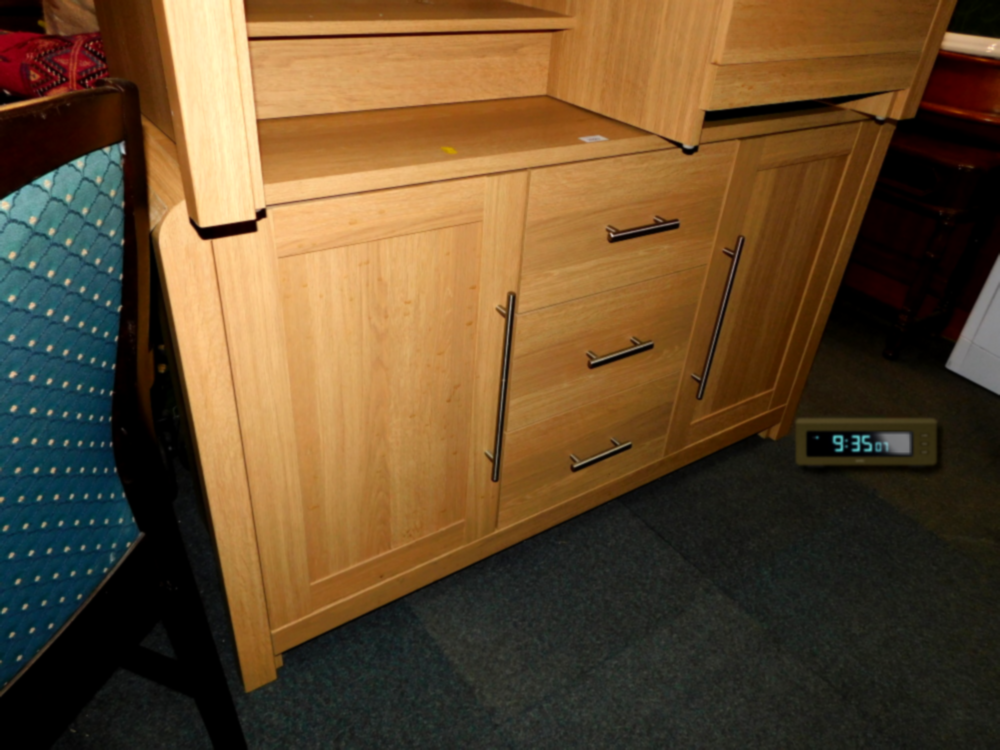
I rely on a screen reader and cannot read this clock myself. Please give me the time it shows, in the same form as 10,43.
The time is 9,35
